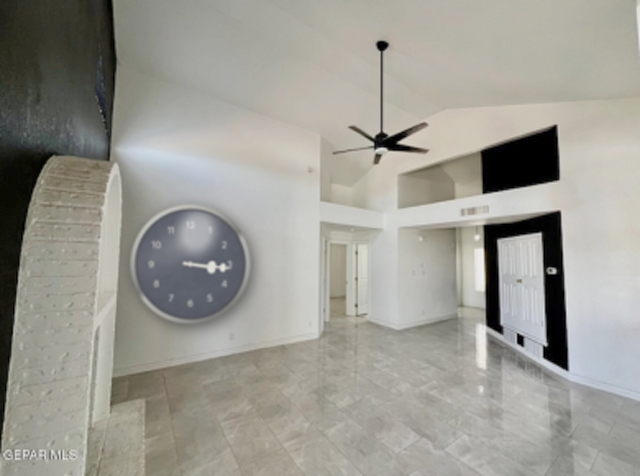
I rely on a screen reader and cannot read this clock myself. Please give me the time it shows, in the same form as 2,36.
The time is 3,16
